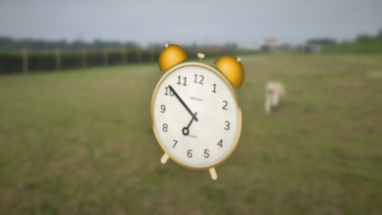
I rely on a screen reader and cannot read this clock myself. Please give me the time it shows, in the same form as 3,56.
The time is 6,51
